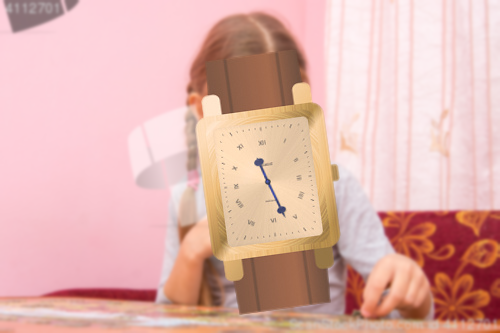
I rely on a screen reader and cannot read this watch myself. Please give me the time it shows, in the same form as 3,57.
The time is 11,27
